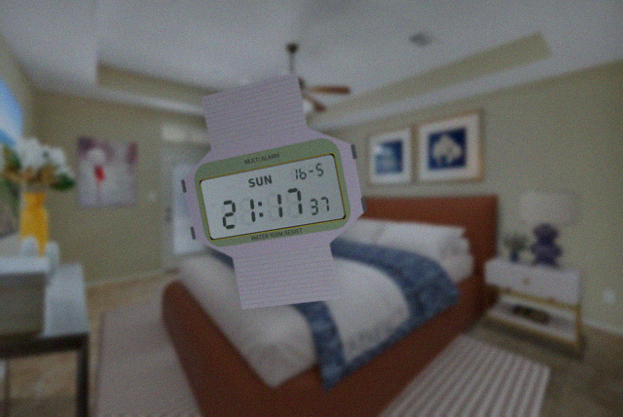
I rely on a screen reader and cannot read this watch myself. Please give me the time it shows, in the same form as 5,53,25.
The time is 21,17,37
